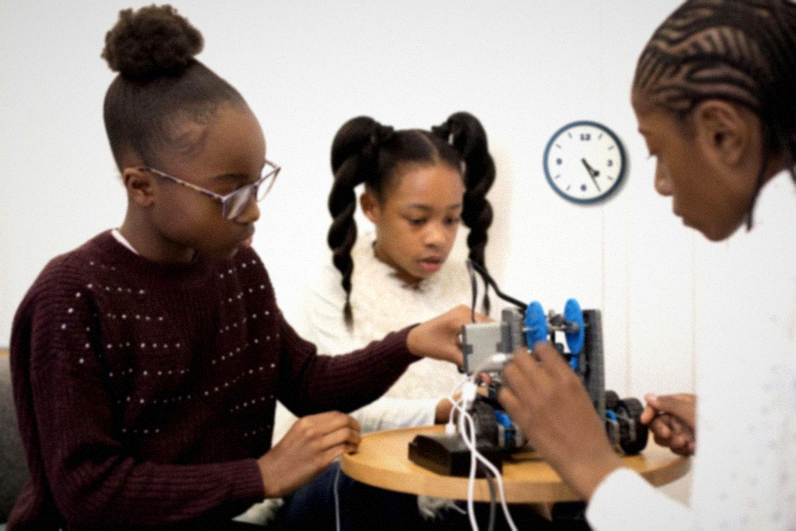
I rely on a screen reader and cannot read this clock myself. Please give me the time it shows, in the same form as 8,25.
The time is 4,25
